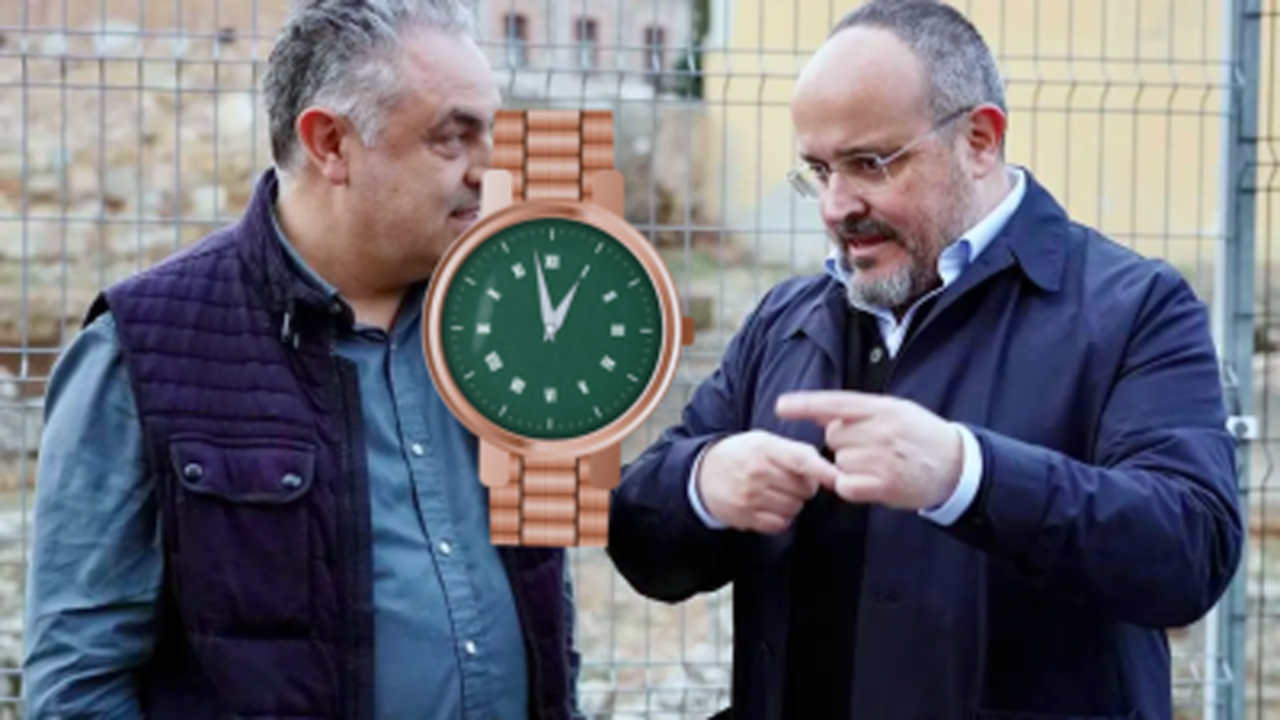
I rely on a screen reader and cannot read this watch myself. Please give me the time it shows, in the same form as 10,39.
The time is 12,58
